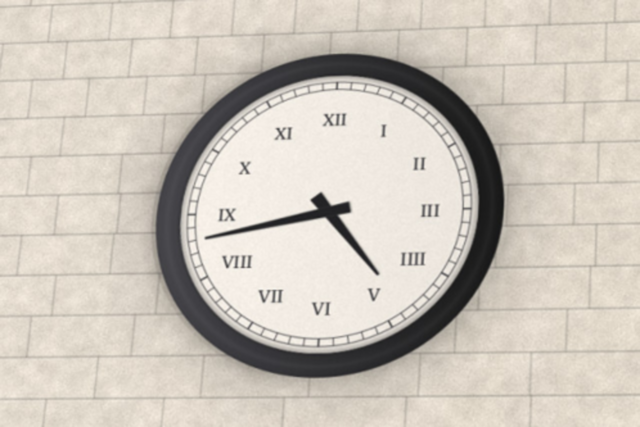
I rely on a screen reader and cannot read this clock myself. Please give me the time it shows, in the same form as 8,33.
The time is 4,43
